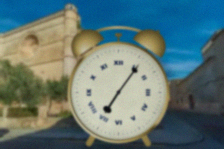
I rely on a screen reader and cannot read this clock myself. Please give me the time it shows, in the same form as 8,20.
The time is 7,06
